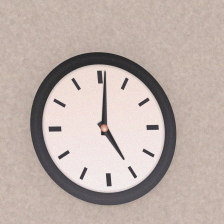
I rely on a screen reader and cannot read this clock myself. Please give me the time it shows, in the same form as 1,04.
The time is 5,01
